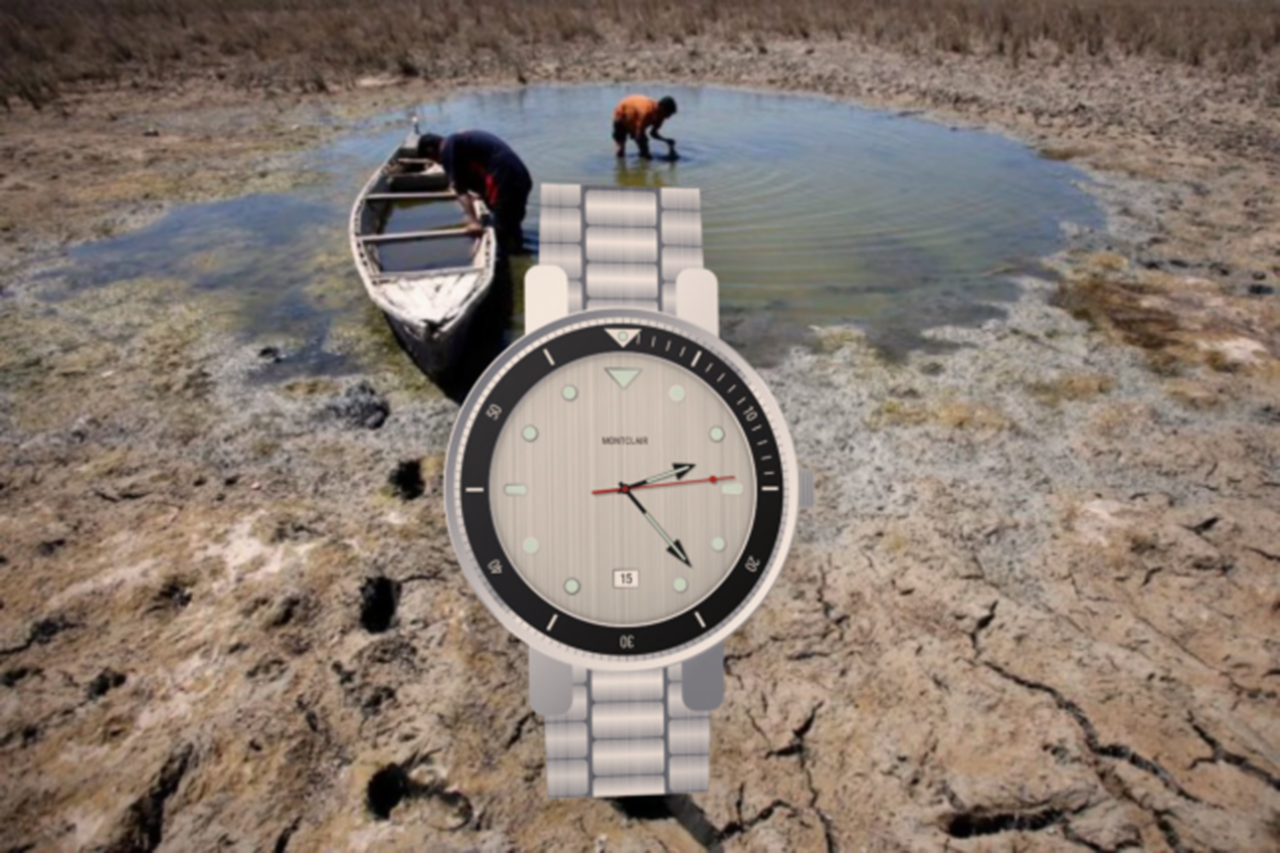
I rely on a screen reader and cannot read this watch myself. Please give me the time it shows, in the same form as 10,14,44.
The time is 2,23,14
